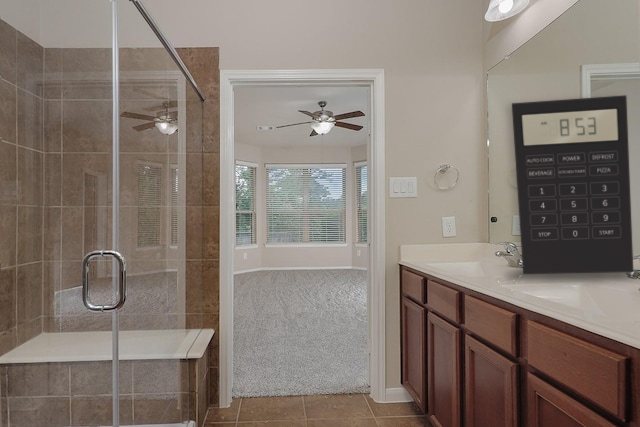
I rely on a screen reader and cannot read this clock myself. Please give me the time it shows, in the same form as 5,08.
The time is 8,53
